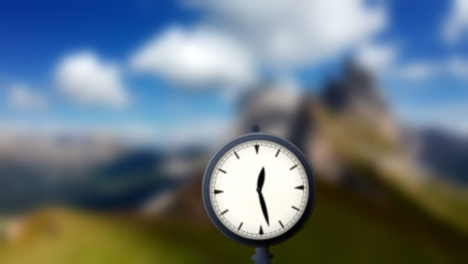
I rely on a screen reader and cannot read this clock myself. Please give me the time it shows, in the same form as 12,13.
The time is 12,28
